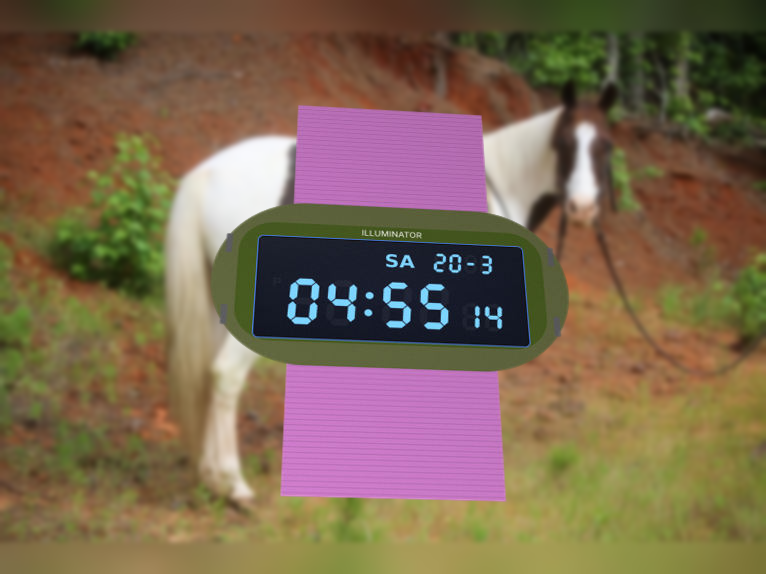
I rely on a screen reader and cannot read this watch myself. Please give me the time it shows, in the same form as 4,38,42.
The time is 4,55,14
